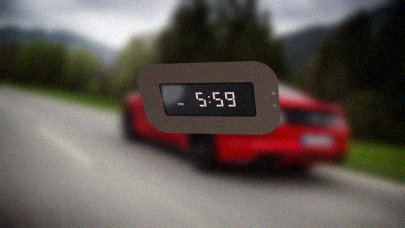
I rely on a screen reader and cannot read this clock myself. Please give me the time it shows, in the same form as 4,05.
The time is 5,59
